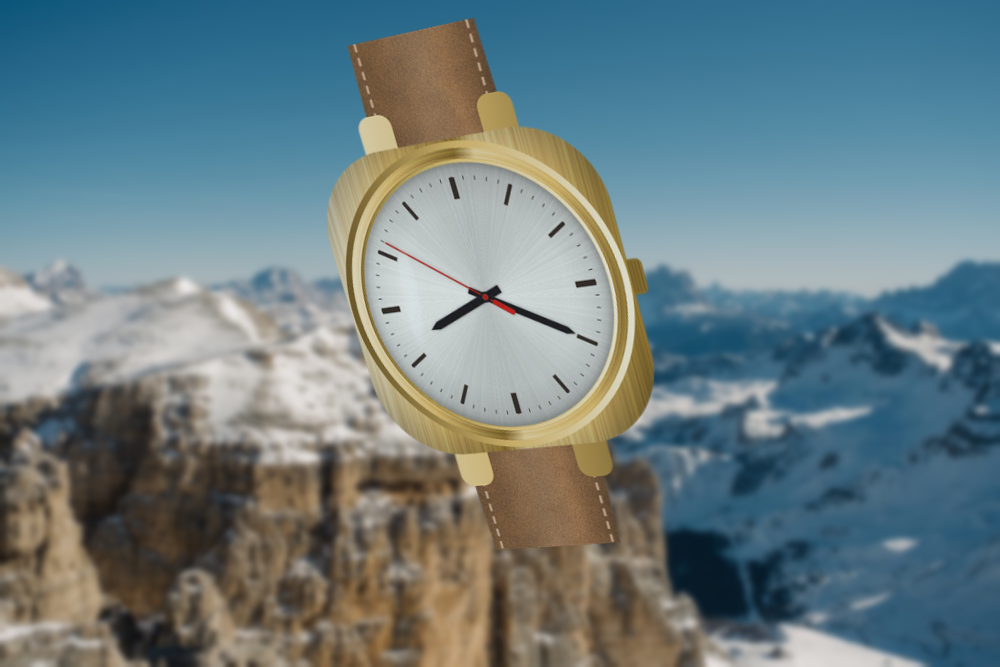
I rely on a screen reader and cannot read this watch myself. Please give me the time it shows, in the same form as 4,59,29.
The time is 8,19,51
